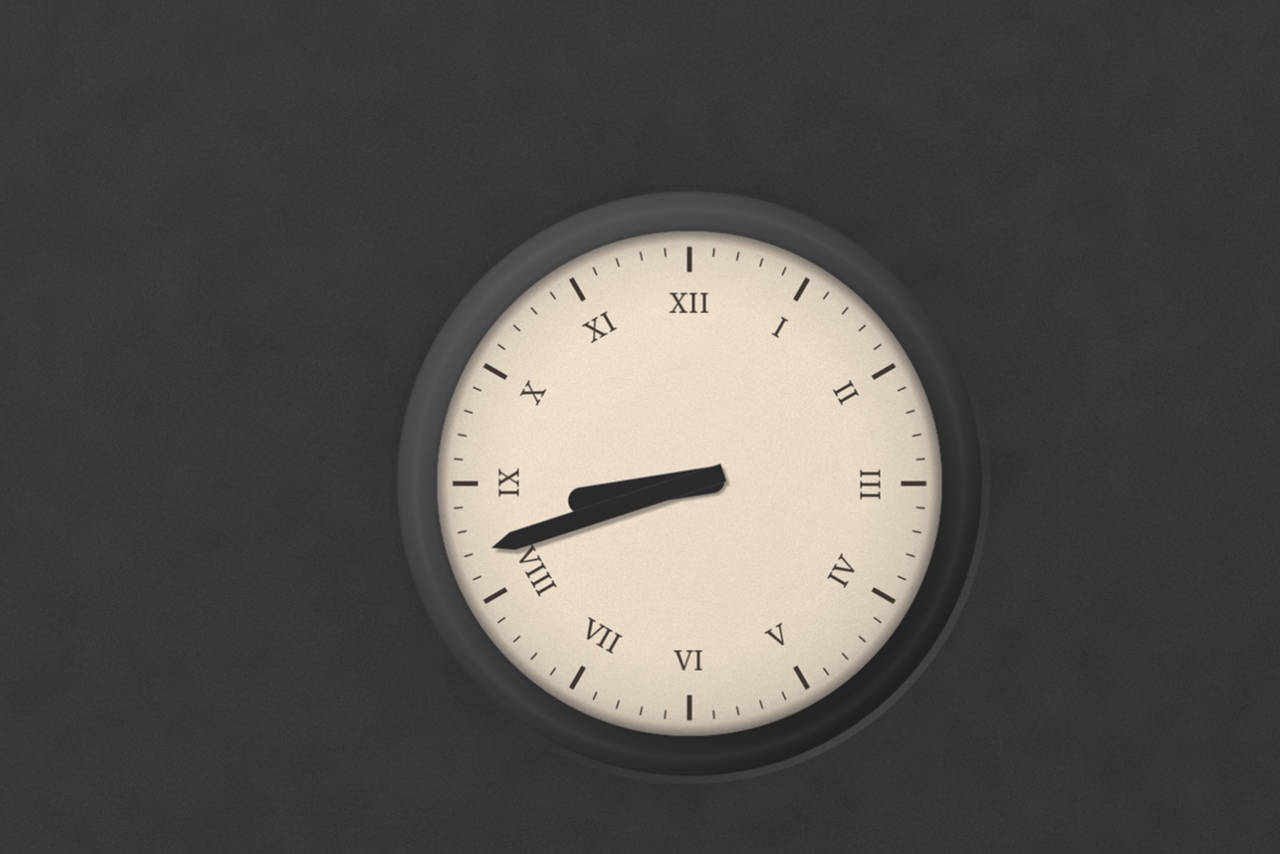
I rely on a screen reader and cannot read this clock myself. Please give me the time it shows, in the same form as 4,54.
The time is 8,42
